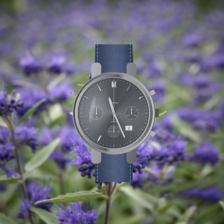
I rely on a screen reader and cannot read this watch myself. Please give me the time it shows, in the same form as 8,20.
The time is 11,26
